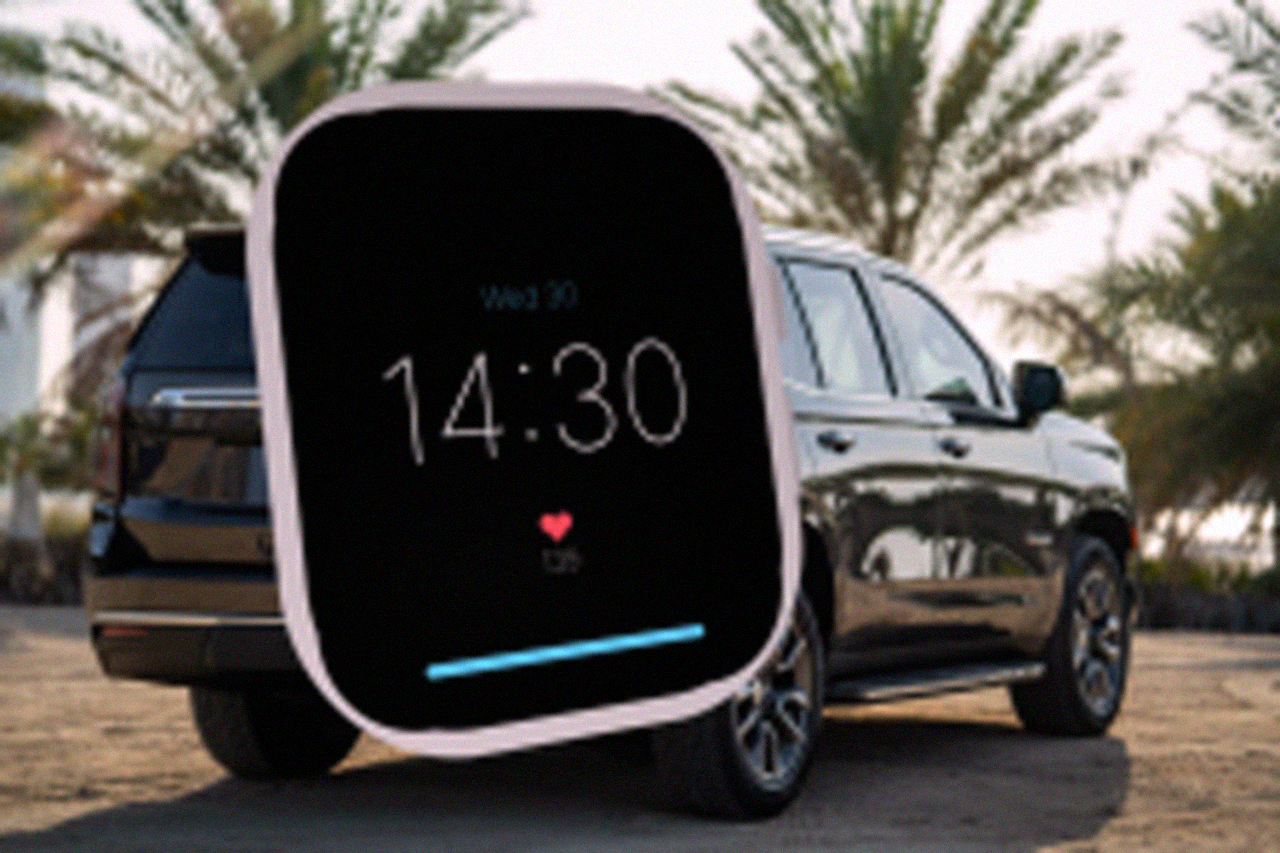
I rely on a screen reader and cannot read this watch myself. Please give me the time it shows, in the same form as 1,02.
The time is 14,30
